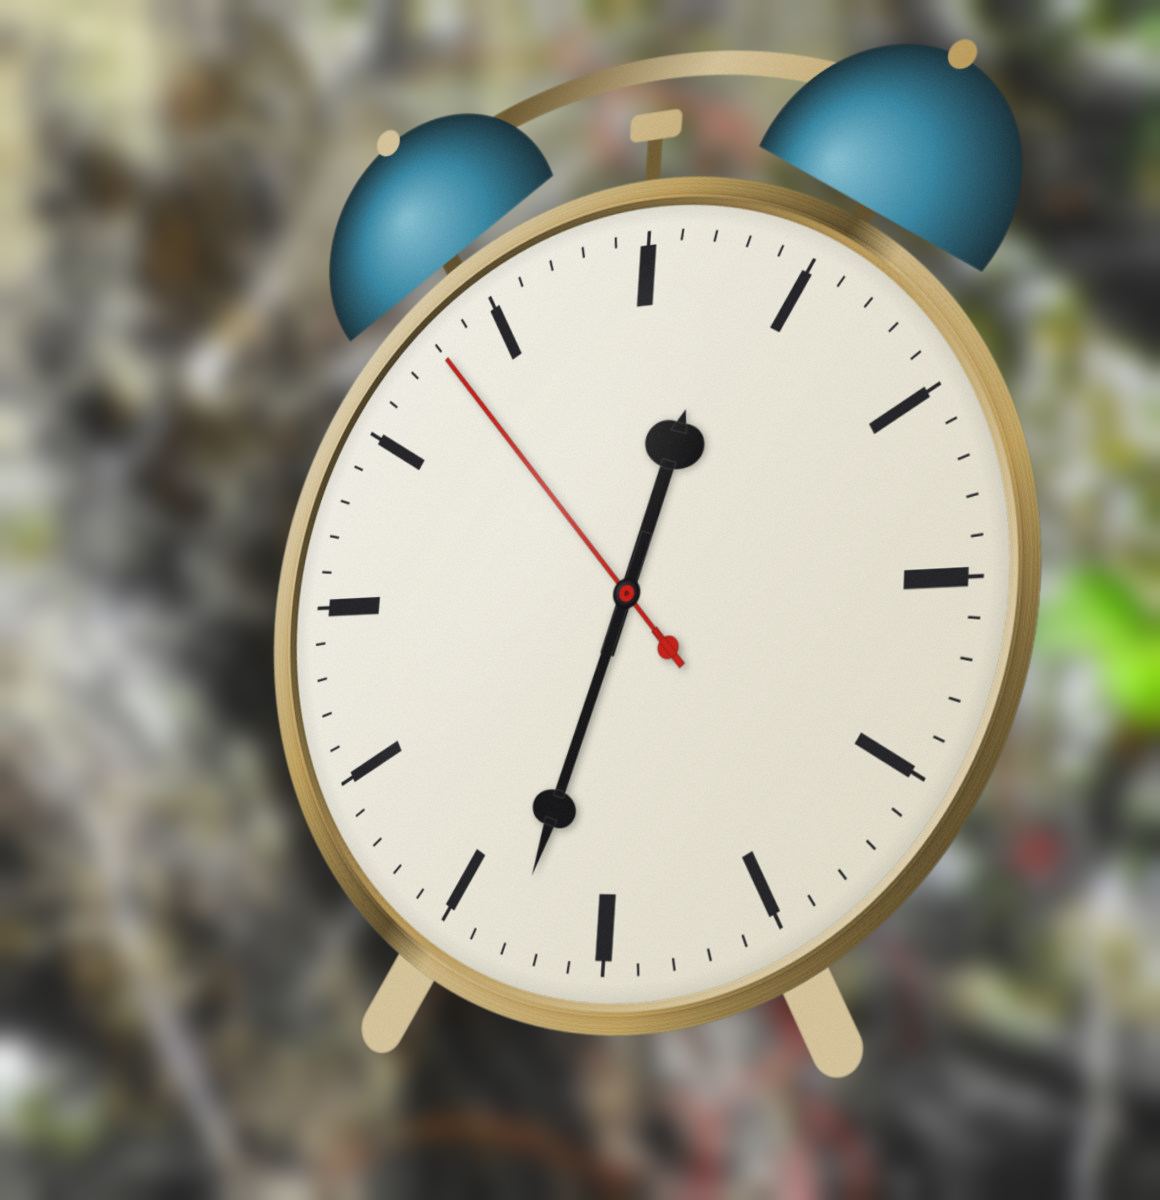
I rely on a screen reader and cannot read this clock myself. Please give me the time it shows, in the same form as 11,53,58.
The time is 12,32,53
